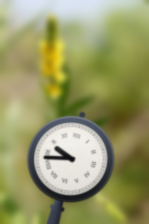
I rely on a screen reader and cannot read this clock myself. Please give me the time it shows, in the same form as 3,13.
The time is 9,43
